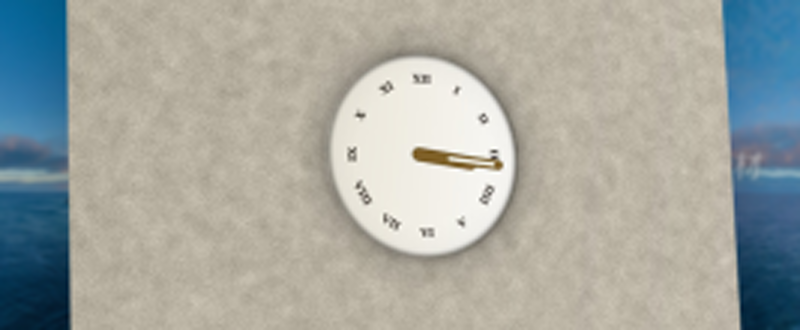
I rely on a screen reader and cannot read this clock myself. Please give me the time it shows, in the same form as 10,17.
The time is 3,16
